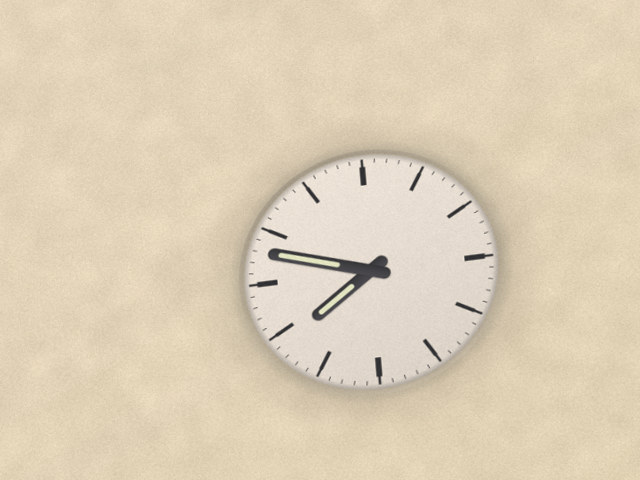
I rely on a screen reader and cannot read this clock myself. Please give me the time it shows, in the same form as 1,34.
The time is 7,48
